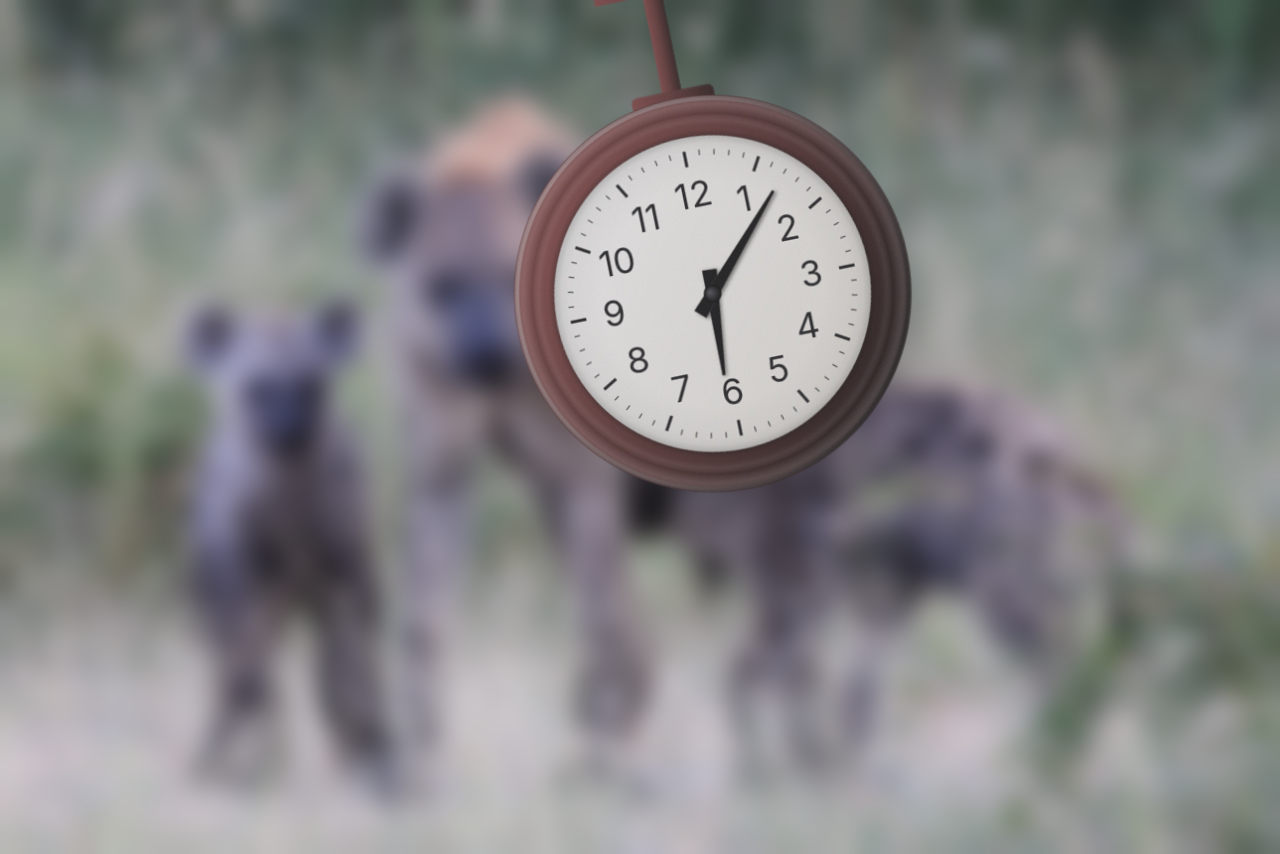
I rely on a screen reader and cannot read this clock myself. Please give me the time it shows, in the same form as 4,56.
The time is 6,07
